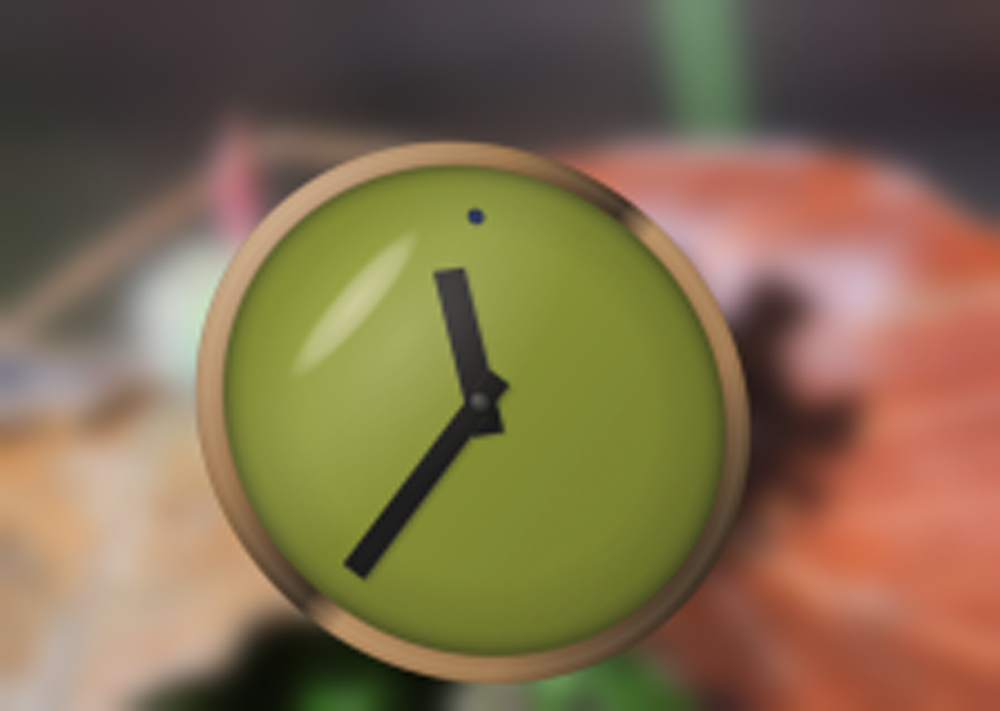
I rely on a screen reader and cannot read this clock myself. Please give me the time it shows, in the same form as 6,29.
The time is 11,36
